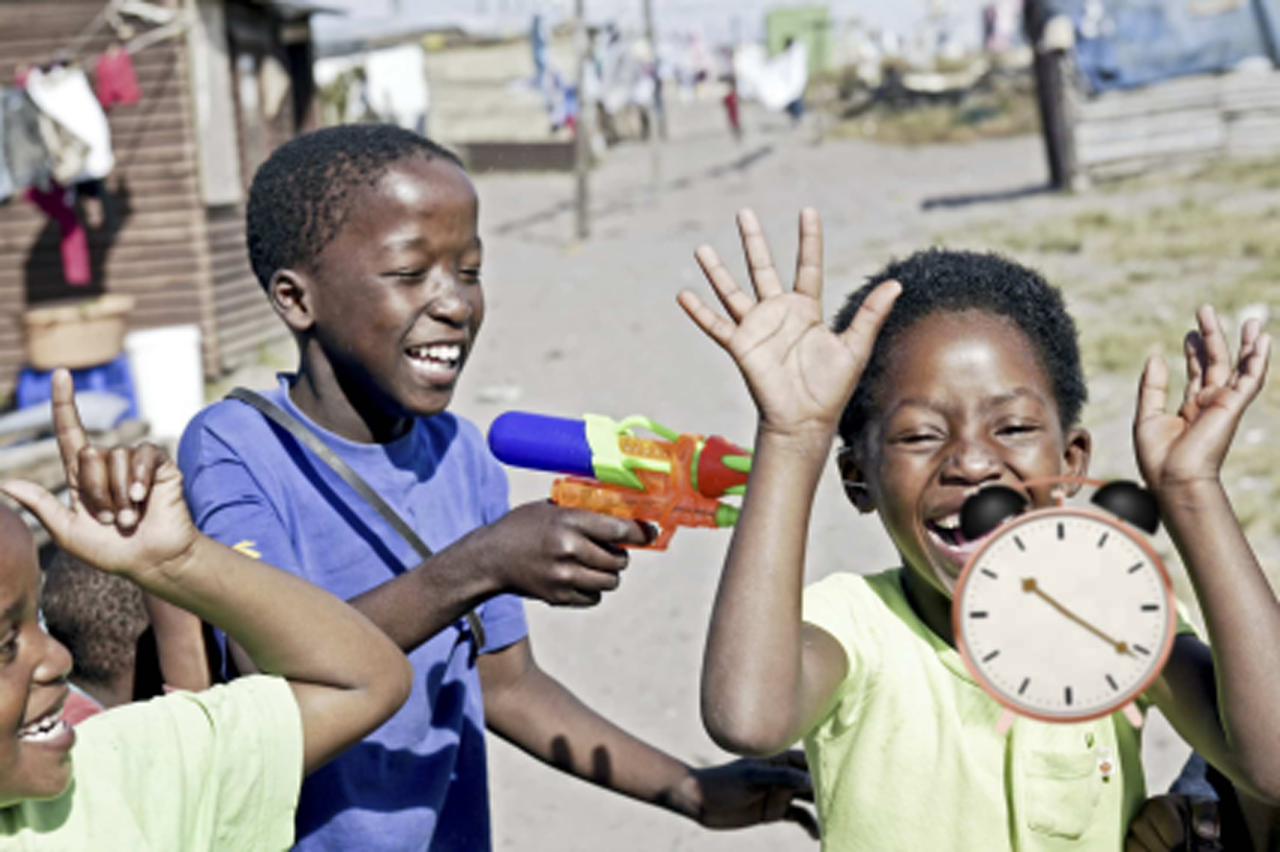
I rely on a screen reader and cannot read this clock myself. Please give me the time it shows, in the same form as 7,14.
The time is 10,21
